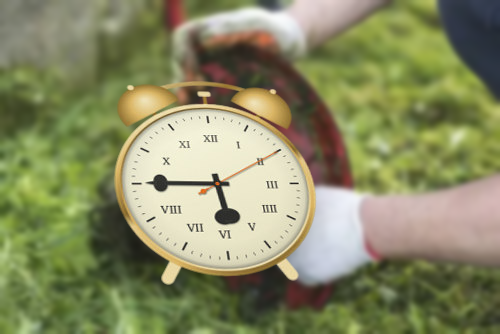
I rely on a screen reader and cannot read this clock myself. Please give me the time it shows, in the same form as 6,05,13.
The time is 5,45,10
